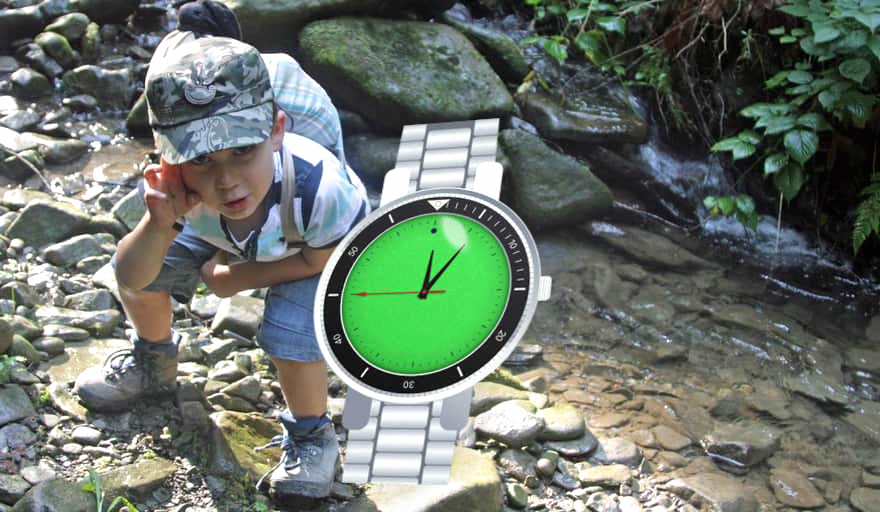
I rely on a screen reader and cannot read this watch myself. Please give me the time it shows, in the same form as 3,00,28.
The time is 12,05,45
